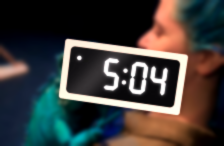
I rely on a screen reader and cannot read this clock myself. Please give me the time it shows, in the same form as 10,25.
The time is 5,04
